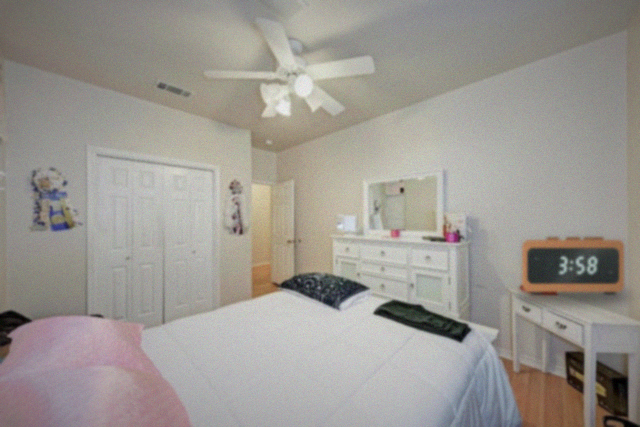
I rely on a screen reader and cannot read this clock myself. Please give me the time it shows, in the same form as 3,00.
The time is 3,58
